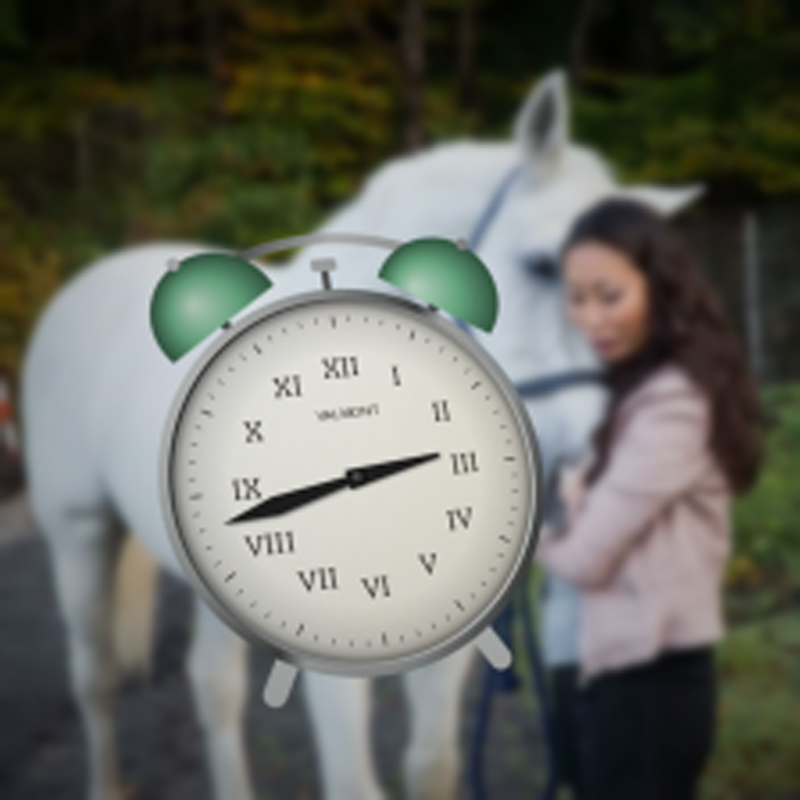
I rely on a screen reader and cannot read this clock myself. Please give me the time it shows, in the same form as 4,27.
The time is 2,43
